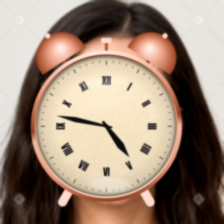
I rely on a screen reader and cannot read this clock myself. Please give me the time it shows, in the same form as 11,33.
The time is 4,47
